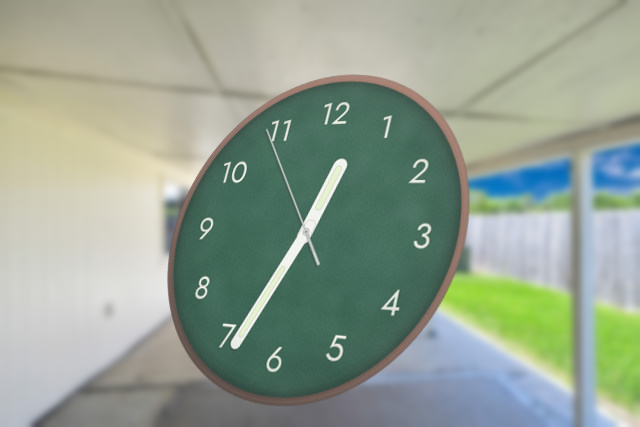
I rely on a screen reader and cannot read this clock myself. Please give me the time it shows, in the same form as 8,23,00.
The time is 12,33,54
